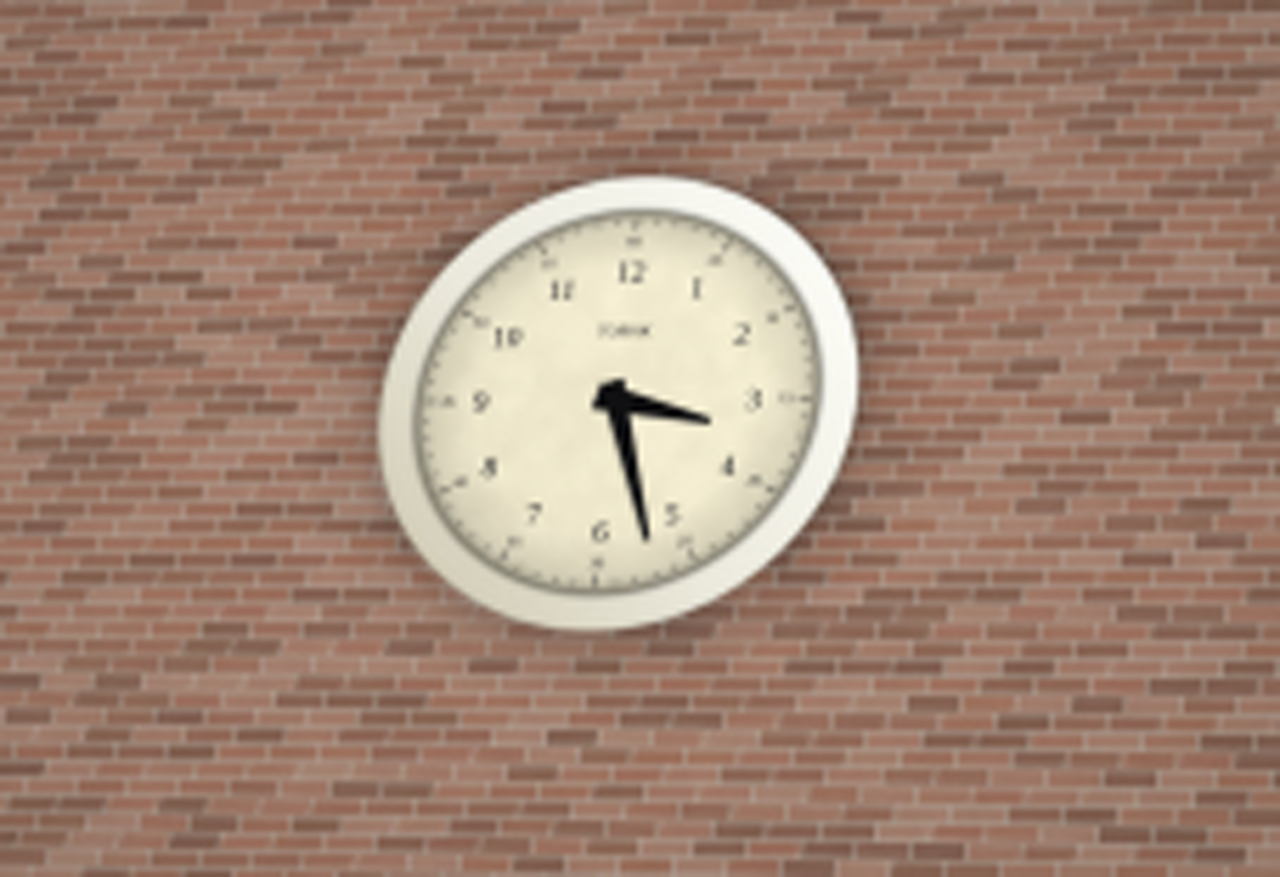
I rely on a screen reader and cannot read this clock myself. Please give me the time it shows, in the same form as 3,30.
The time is 3,27
